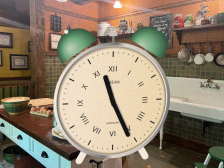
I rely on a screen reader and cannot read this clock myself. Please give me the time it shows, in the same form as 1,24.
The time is 11,26
